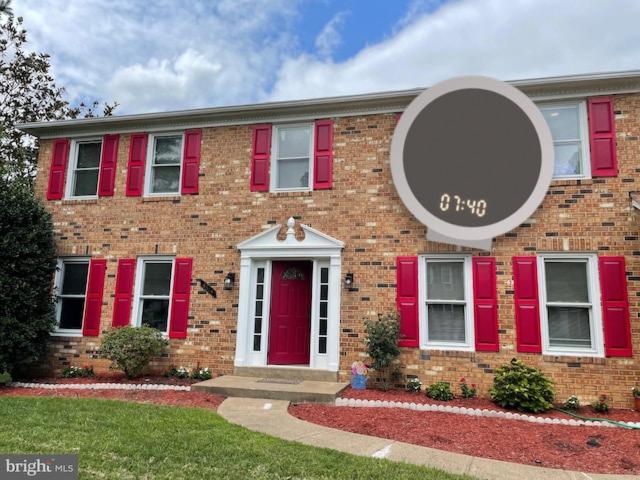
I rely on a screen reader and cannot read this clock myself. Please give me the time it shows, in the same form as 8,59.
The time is 7,40
